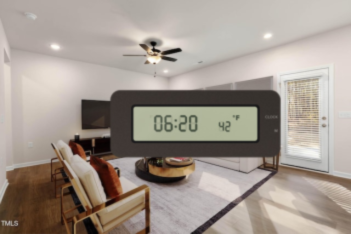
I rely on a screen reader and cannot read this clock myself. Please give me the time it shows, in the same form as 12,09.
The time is 6,20
